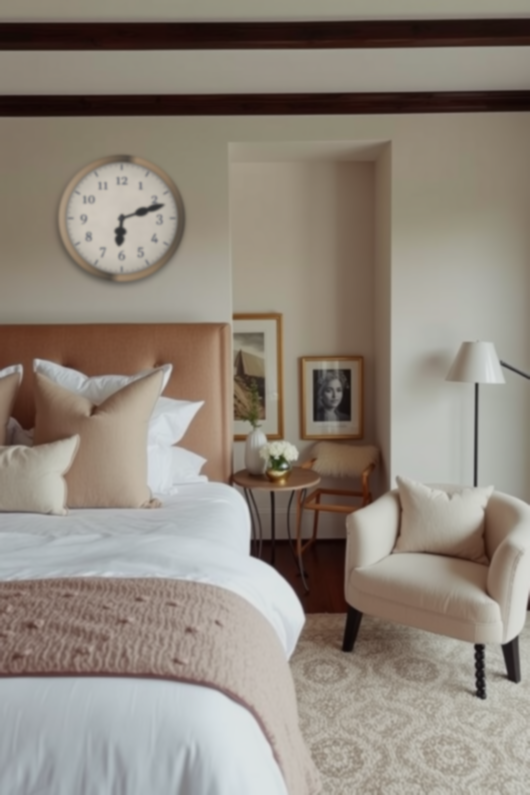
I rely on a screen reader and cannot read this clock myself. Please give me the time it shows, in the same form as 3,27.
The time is 6,12
